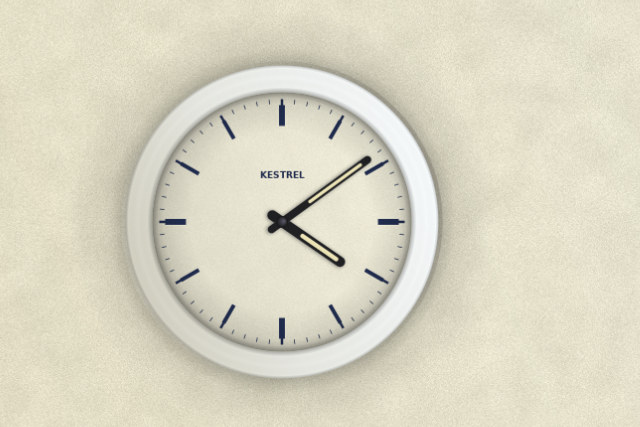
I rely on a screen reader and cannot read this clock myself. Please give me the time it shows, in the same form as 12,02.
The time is 4,09
